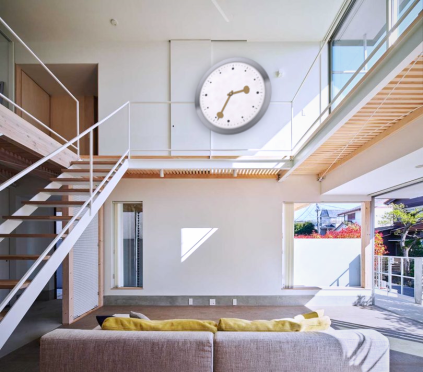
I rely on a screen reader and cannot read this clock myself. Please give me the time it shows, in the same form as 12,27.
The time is 2,34
